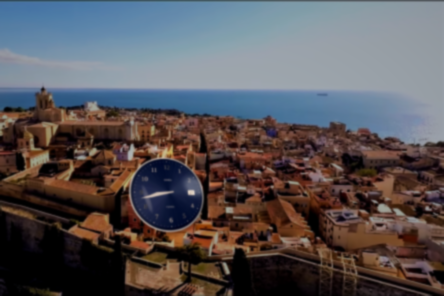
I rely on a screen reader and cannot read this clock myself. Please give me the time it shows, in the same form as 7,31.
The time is 8,43
